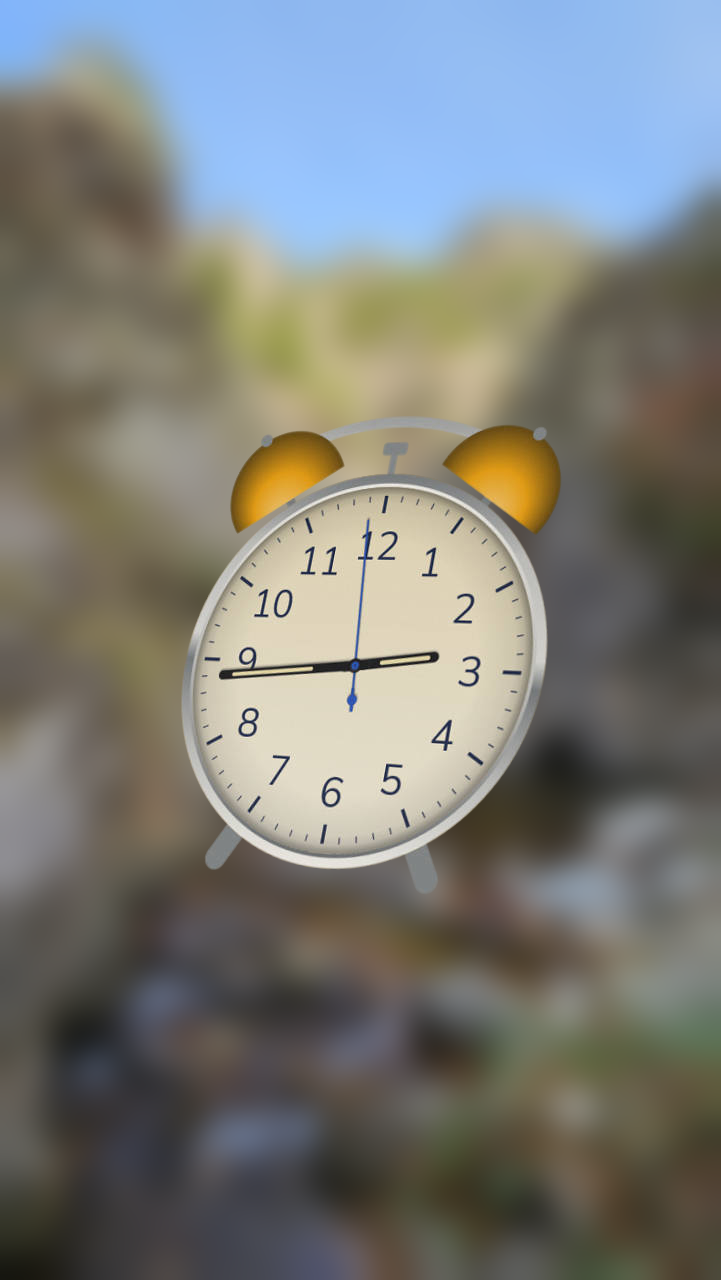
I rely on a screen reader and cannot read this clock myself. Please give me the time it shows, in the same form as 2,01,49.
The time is 2,43,59
